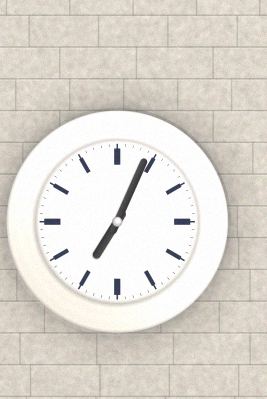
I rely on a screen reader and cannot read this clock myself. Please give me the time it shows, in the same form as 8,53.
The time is 7,04
